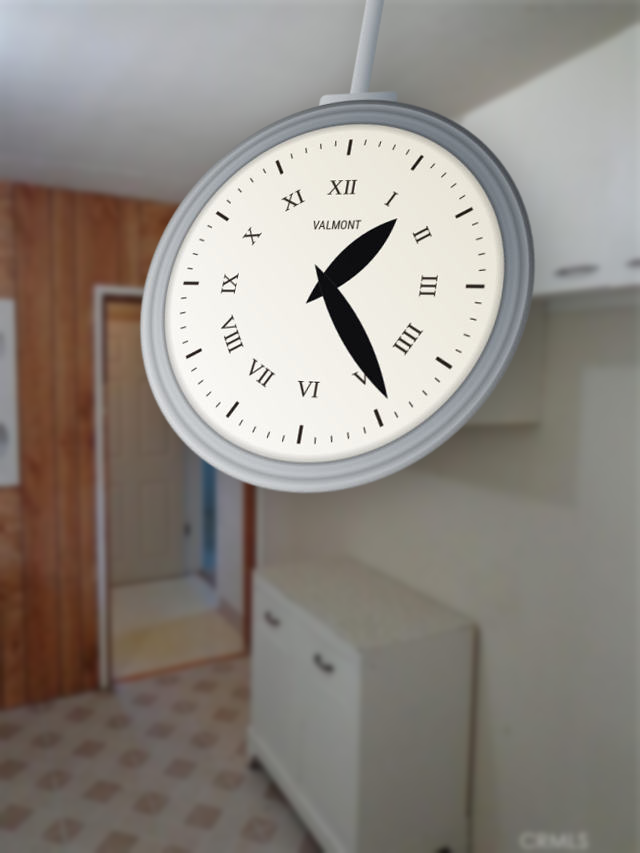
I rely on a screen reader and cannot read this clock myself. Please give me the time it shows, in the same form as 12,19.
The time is 1,24
